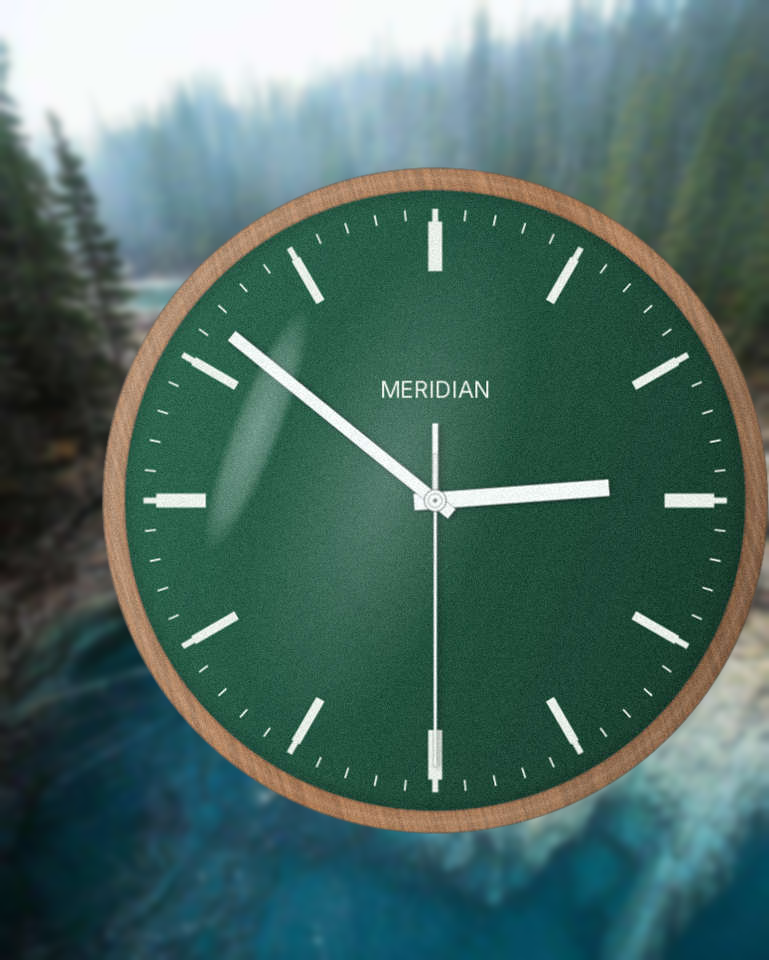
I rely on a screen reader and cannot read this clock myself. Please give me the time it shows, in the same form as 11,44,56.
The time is 2,51,30
